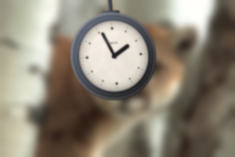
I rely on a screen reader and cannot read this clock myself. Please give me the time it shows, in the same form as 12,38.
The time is 1,56
